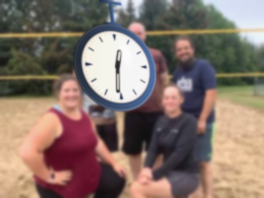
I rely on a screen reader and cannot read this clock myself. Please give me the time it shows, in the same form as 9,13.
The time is 12,31
